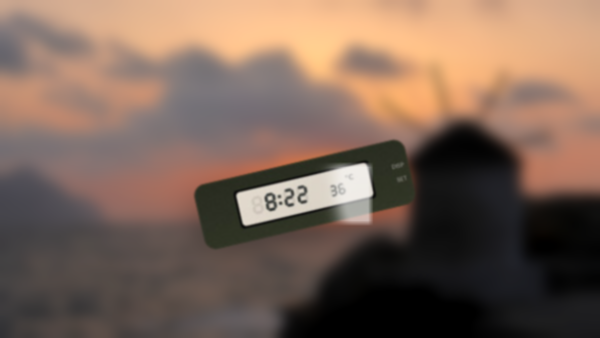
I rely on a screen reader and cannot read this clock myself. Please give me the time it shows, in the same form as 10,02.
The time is 8,22
